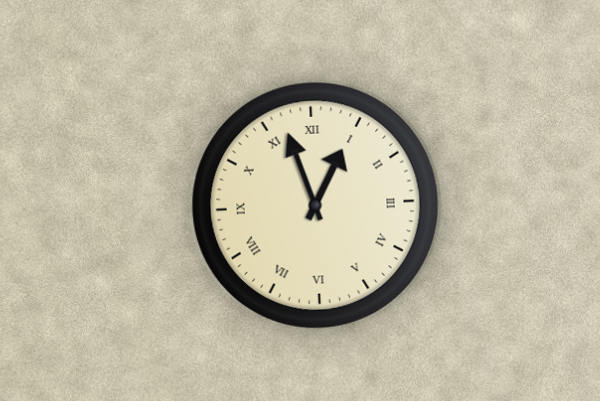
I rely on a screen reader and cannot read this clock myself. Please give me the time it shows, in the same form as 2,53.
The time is 12,57
